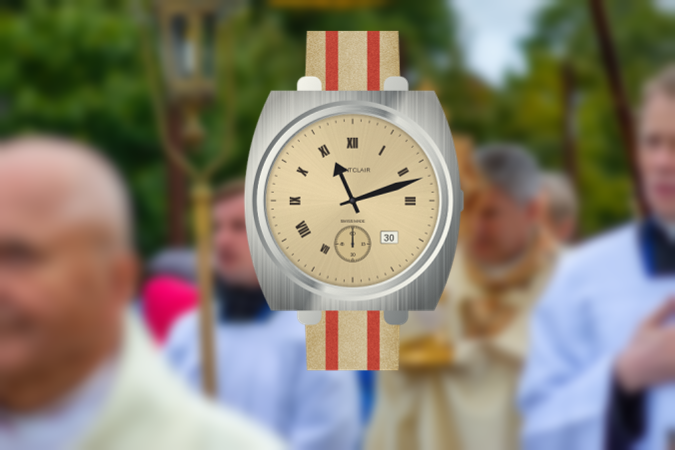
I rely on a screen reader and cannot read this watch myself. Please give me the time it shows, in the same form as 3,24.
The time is 11,12
